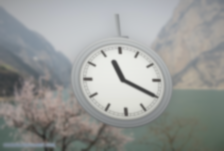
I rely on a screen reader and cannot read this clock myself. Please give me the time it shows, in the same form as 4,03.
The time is 11,20
